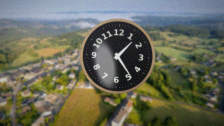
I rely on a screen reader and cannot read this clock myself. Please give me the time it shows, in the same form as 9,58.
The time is 1,24
